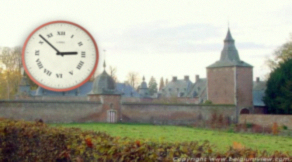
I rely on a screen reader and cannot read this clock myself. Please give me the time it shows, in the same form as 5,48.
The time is 2,52
